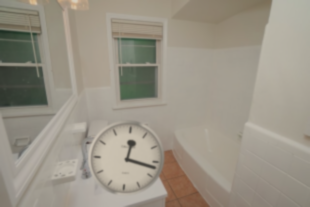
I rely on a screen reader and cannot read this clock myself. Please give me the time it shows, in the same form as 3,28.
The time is 12,17
